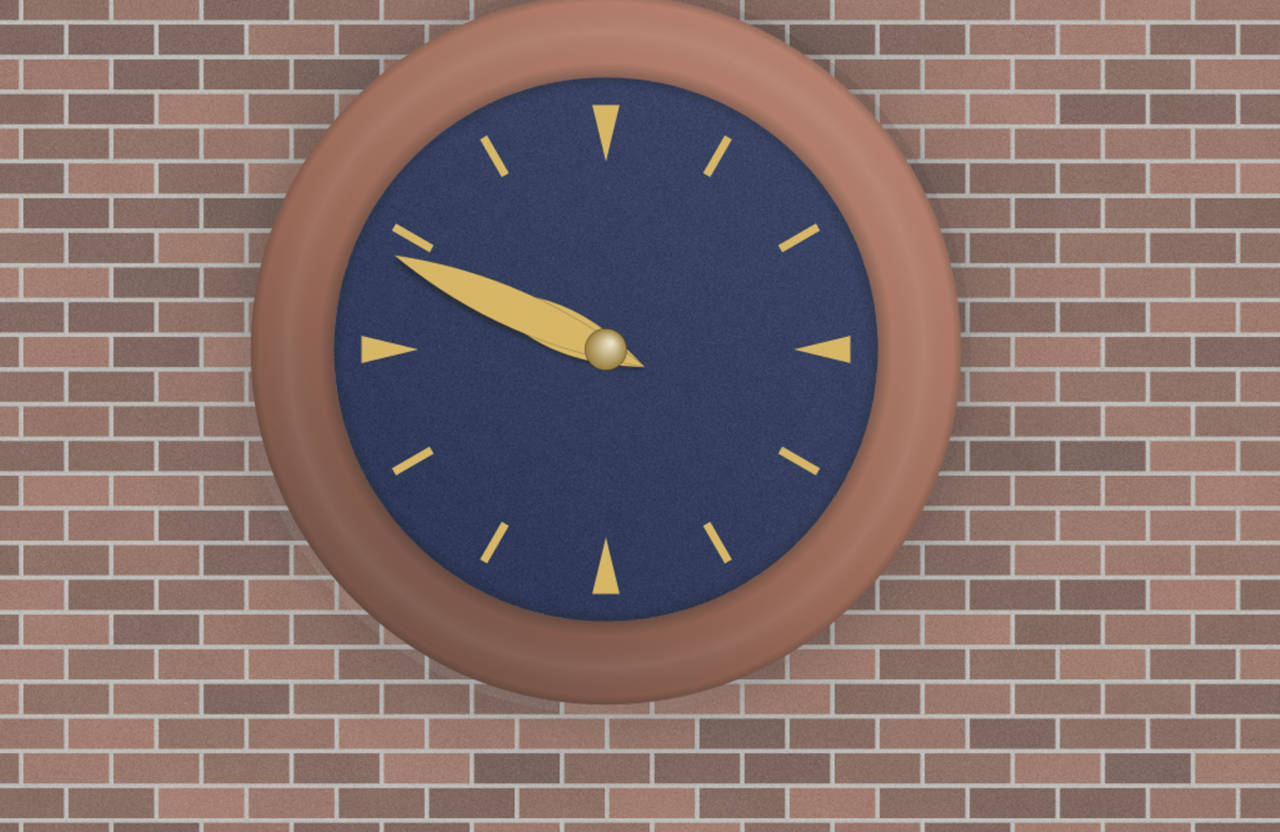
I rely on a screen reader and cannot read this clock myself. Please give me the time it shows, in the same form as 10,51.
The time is 9,49
